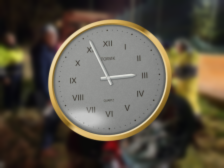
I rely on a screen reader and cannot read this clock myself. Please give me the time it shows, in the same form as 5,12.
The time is 2,56
